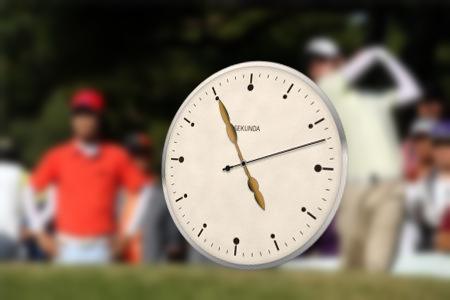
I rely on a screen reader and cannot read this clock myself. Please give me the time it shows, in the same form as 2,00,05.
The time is 4,55,12
